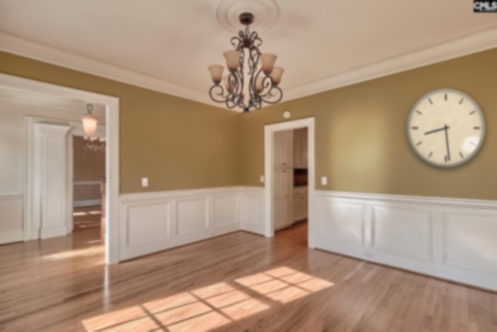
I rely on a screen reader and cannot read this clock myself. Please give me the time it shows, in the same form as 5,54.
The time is 8,29
